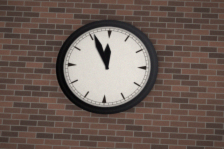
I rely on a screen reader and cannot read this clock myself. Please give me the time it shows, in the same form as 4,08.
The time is 11,56
